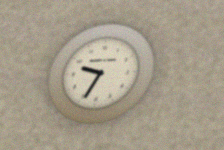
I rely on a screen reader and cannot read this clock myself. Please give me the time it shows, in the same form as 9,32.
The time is 9,34
